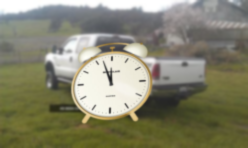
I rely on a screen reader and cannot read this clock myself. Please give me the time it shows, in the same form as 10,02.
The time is 11,57
